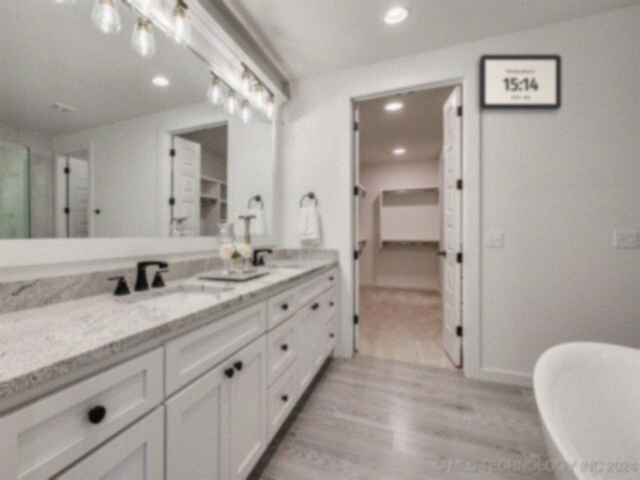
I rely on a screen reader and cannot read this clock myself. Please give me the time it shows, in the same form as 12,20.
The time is 15,14
